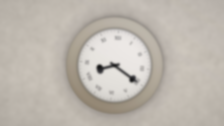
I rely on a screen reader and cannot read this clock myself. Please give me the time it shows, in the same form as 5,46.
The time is 8,20
